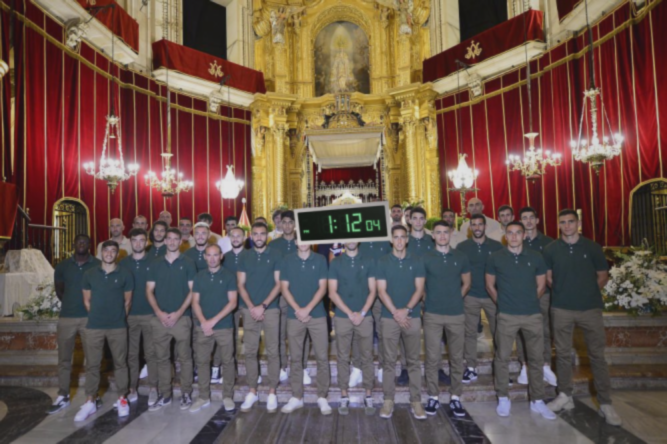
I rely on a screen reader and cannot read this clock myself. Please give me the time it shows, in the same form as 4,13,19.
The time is 1,12,04
